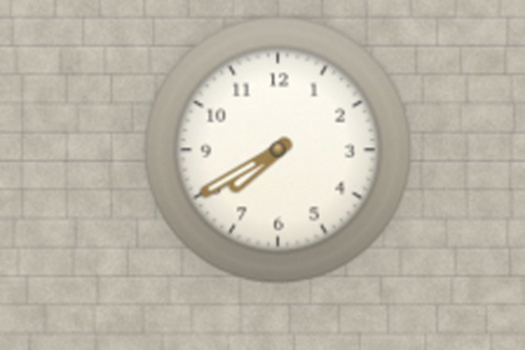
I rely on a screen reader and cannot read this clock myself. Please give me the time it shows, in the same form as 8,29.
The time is 7,40
